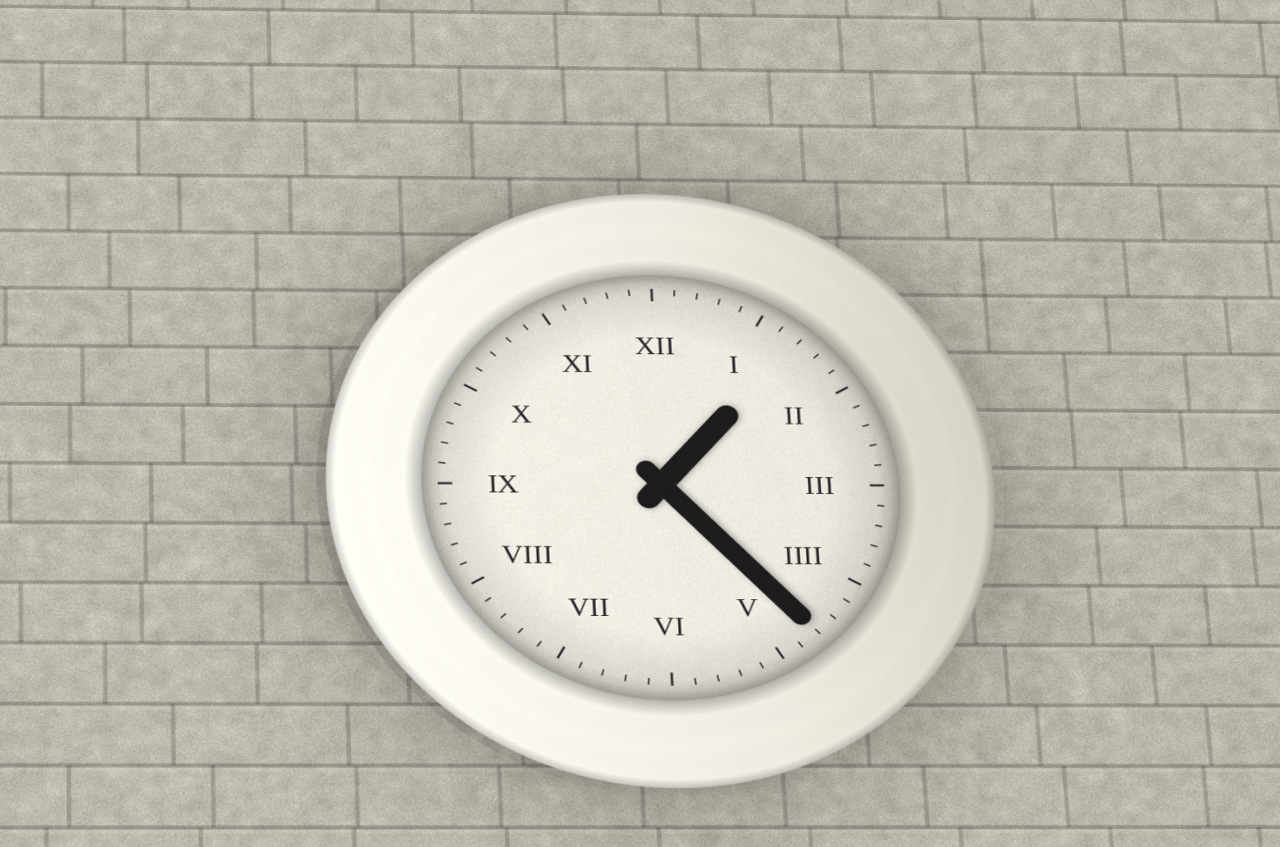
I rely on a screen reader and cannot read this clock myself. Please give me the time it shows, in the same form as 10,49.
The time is 1,23
